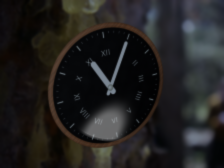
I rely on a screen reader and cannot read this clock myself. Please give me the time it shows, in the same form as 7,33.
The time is 11,05
